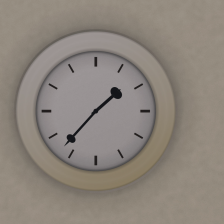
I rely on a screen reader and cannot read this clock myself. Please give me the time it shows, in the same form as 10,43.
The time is 1,37
